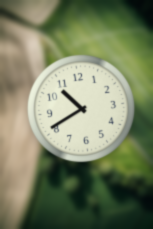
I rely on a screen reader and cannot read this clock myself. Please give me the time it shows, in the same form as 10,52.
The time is 10,41
